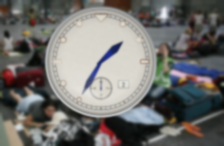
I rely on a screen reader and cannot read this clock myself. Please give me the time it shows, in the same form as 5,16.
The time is 1,35
